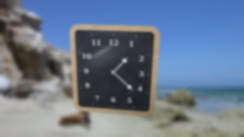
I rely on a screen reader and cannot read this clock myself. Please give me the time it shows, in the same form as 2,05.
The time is 1,22
